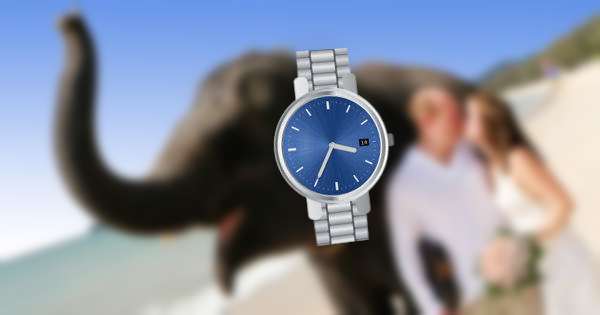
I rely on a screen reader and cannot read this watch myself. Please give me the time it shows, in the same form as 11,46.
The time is 3,35
